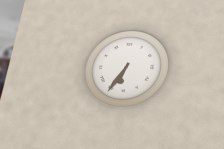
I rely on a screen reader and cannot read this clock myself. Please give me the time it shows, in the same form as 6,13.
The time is 6,35
